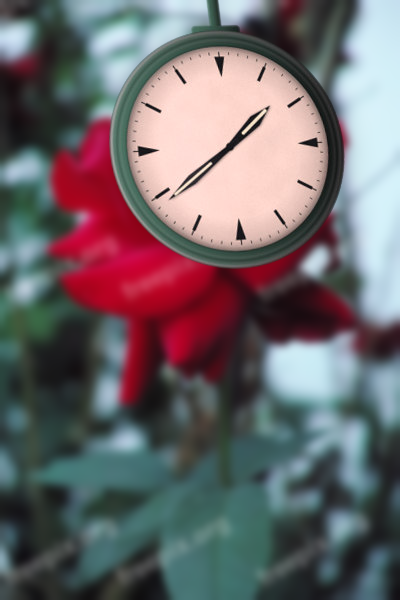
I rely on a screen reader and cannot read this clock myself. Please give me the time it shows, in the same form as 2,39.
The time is 1,39
